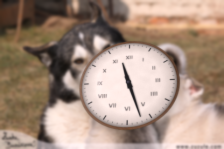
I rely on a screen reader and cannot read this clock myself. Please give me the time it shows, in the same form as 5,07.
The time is 11,27
